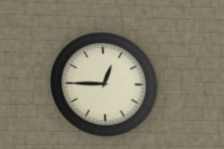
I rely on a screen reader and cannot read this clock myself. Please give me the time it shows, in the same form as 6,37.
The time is 12,45
